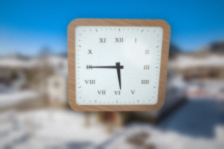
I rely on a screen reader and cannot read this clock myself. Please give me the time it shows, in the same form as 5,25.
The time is 5,45
